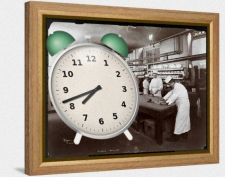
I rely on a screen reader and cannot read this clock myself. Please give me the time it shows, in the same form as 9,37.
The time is 7,42
